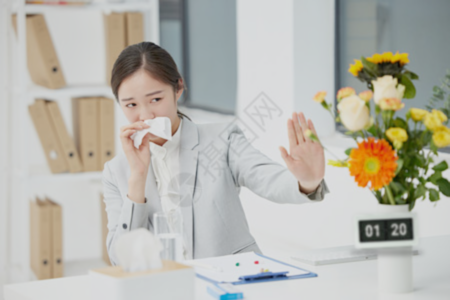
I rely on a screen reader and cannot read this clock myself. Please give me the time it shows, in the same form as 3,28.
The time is 1,20
